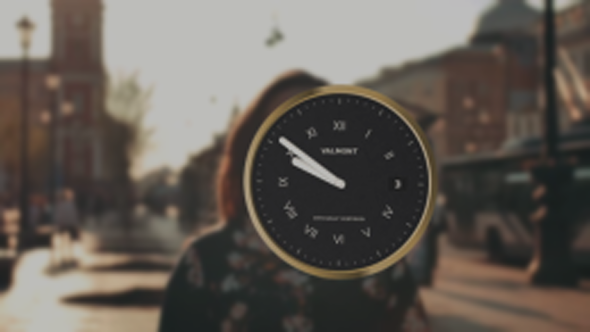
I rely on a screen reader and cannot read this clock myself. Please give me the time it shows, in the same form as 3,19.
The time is 9,51
